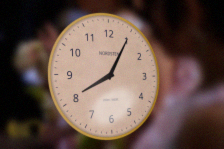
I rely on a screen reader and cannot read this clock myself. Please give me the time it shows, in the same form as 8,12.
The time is 8,05
